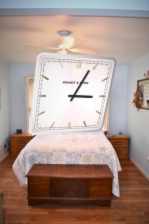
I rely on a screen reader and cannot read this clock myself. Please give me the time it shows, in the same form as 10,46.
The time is 3,04
